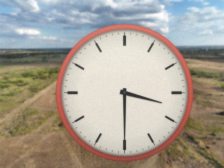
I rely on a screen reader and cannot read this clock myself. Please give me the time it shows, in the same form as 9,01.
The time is 3,30
